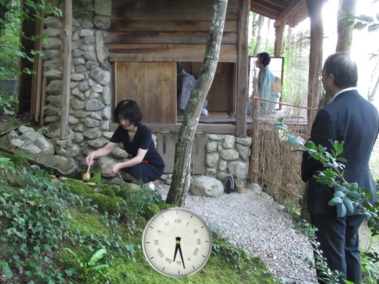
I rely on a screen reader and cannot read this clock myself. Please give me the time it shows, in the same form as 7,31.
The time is 6,28
